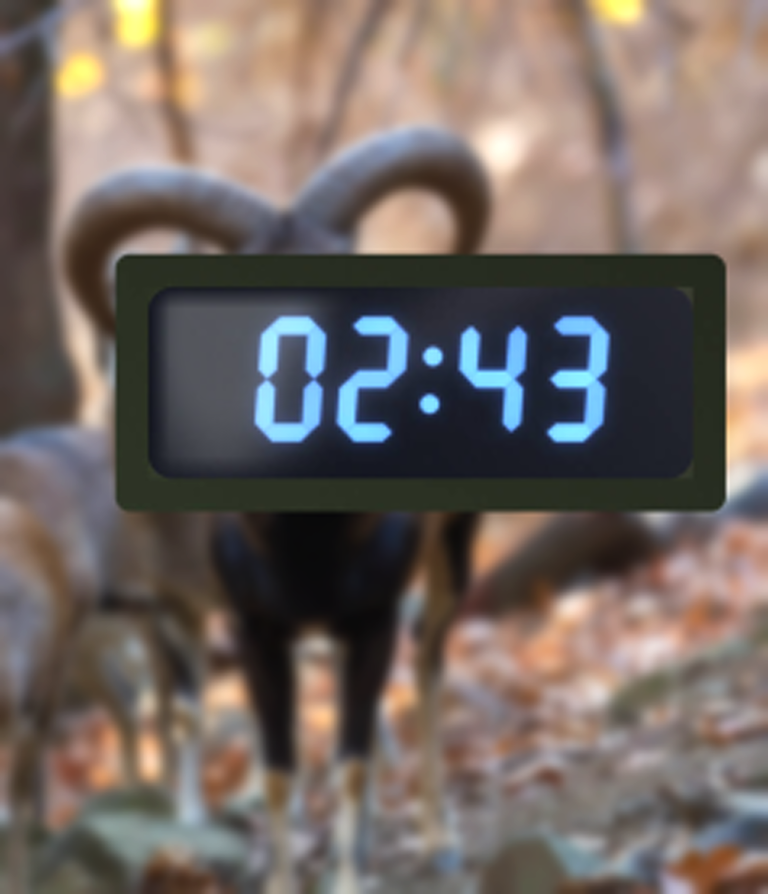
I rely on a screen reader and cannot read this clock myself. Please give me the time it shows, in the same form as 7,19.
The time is 2,43
